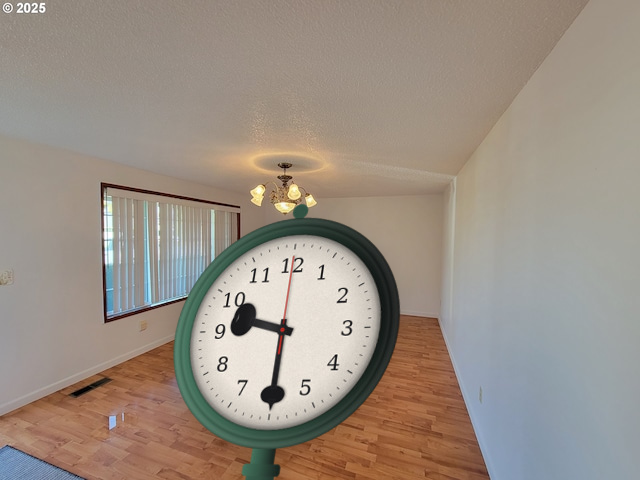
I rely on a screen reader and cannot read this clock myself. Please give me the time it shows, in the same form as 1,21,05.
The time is 9,30,00
